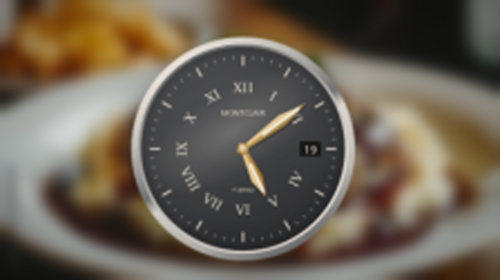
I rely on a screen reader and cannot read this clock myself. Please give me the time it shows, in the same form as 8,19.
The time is 5,09
